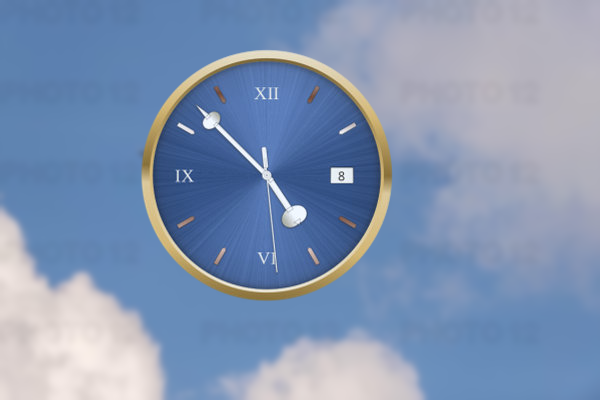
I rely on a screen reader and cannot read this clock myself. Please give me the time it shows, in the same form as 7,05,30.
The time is 4,52,29
